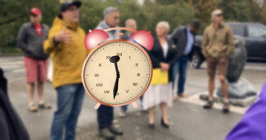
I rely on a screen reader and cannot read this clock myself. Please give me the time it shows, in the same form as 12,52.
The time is 11,31
